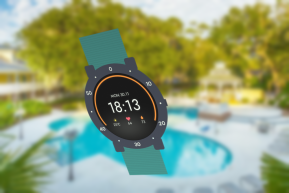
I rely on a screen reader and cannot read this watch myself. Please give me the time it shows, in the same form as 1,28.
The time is 18,13
